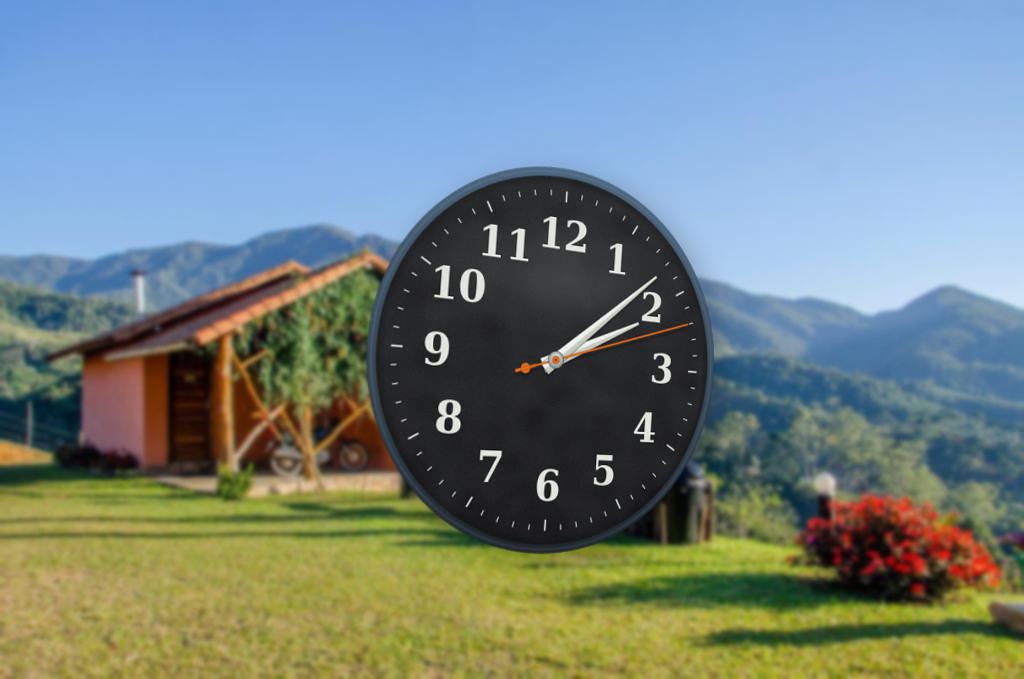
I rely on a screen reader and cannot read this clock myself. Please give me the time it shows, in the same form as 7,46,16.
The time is 2,08,12
